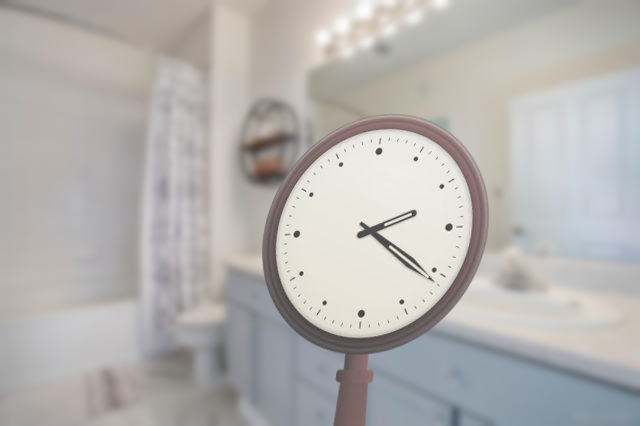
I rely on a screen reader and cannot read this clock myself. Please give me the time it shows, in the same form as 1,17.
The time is 2,21
